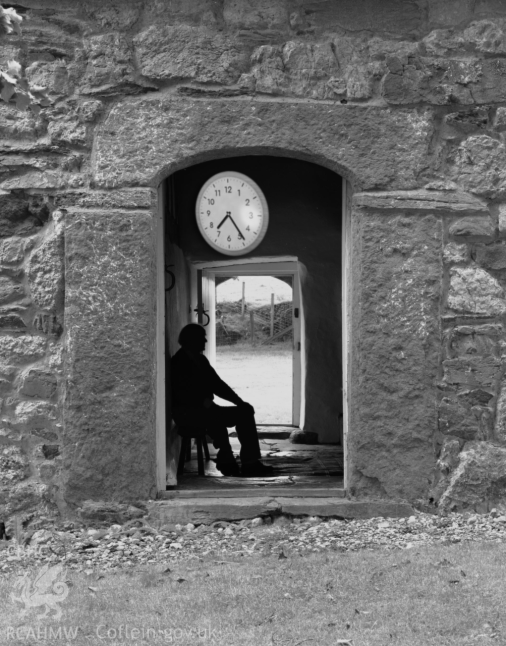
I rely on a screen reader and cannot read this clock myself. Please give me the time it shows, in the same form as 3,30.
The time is 7,24
